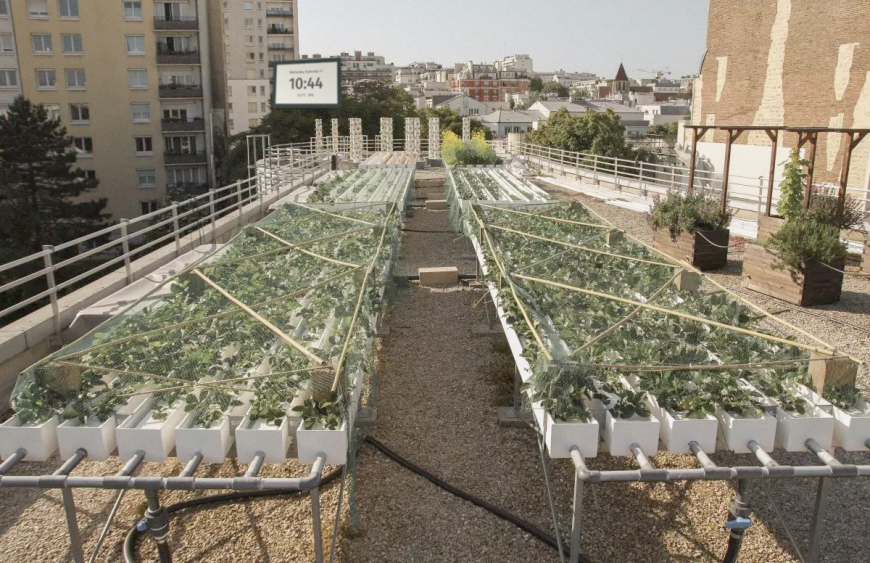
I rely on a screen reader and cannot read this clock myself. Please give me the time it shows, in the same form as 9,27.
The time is 10,44
